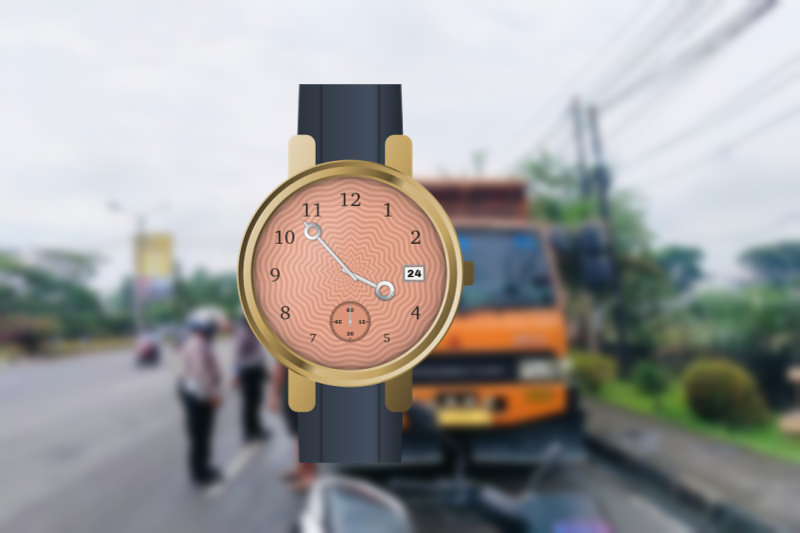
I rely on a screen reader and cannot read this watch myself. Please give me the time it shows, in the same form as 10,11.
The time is 3,53
